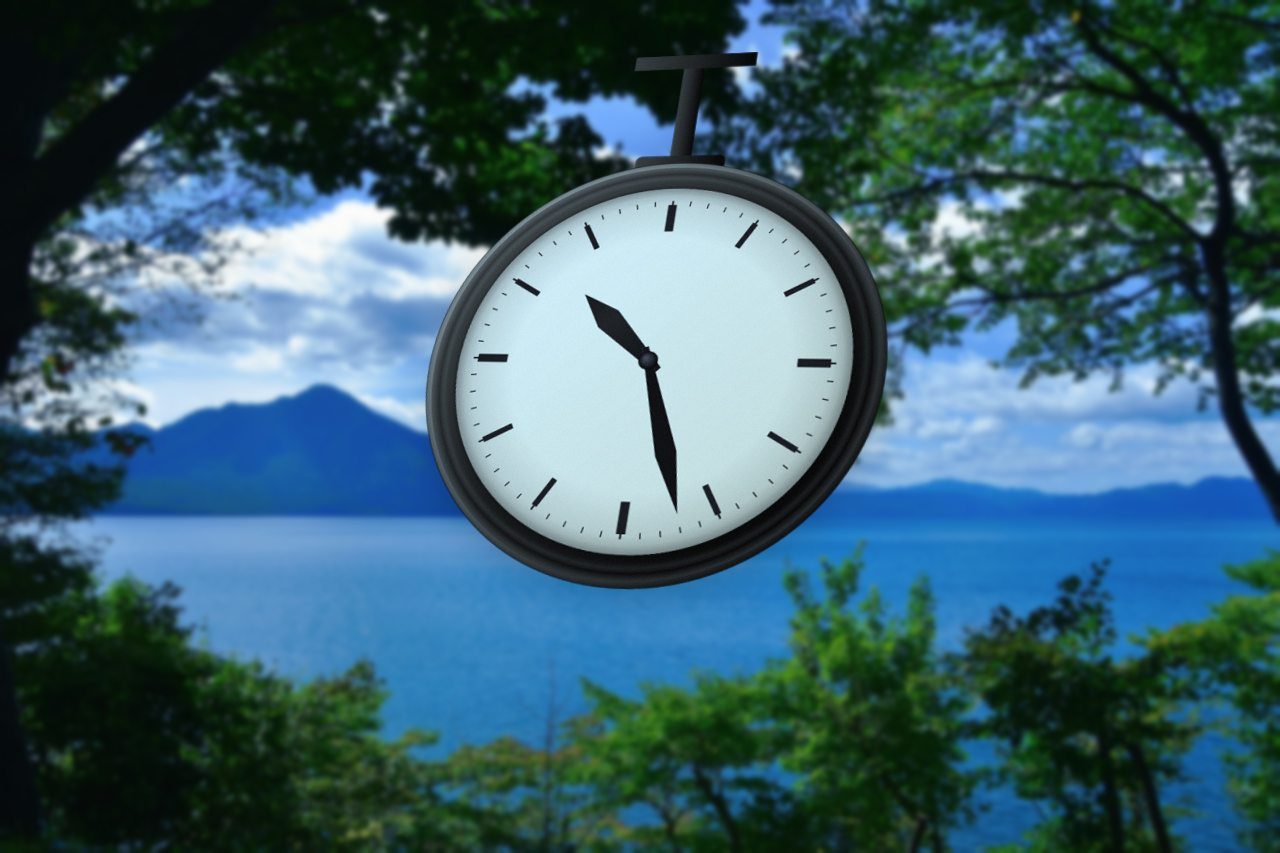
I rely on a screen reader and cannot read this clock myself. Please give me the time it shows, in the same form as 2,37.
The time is 10,27
